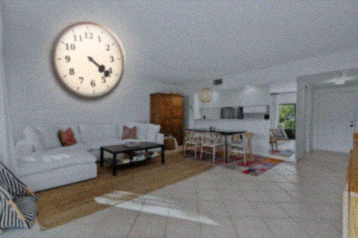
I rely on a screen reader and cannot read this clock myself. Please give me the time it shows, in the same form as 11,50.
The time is 4,22
